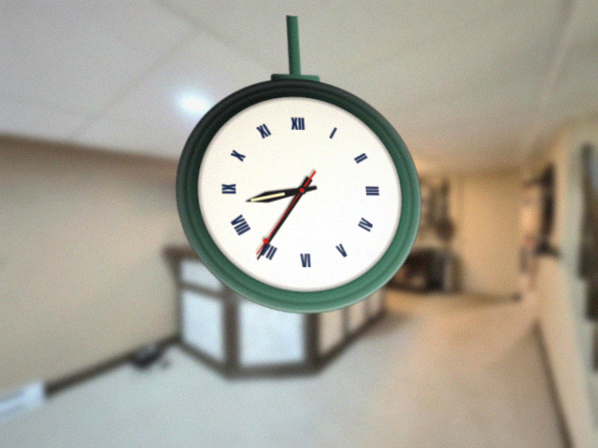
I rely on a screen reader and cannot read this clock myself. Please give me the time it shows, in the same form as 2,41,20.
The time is 8,35,36
